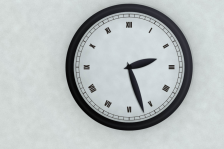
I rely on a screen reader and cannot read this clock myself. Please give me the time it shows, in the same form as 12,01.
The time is 2,27
